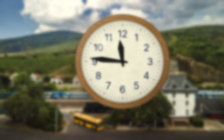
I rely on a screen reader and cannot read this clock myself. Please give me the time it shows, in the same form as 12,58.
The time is 11,46
